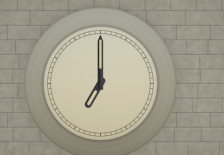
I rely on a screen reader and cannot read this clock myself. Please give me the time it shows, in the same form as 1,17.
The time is 7,00
